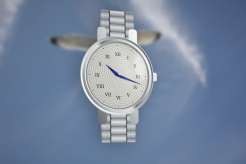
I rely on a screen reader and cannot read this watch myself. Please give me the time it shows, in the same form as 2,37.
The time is 10,18
